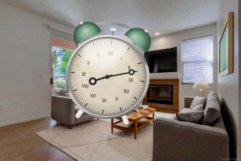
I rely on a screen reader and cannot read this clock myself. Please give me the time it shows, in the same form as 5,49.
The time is 8,12
